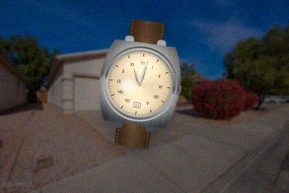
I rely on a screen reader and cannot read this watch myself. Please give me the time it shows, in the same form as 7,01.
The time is 11,02
